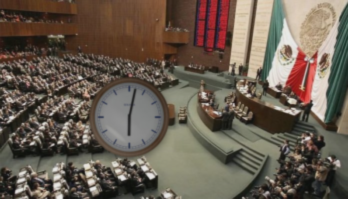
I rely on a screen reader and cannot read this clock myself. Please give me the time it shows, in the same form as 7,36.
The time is 6,02
